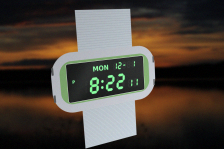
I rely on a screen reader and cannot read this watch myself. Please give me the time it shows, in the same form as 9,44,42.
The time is 8,22,11
